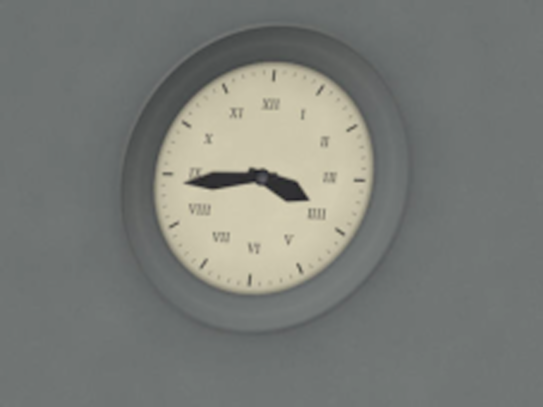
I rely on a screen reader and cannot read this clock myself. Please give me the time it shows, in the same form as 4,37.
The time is 3,44
